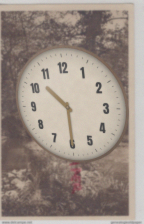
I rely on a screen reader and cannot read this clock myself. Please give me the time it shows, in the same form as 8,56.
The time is 10,30
